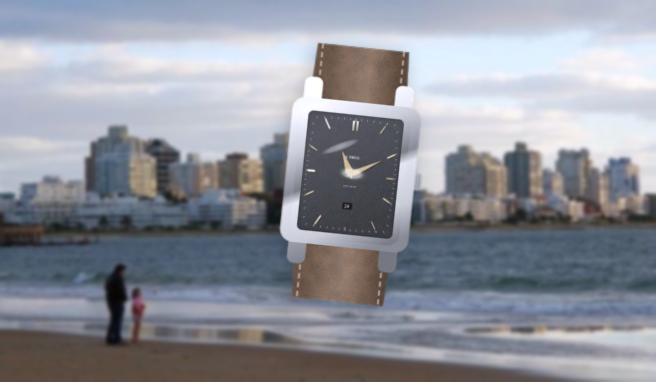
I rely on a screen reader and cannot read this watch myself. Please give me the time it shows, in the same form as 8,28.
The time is 11,10
